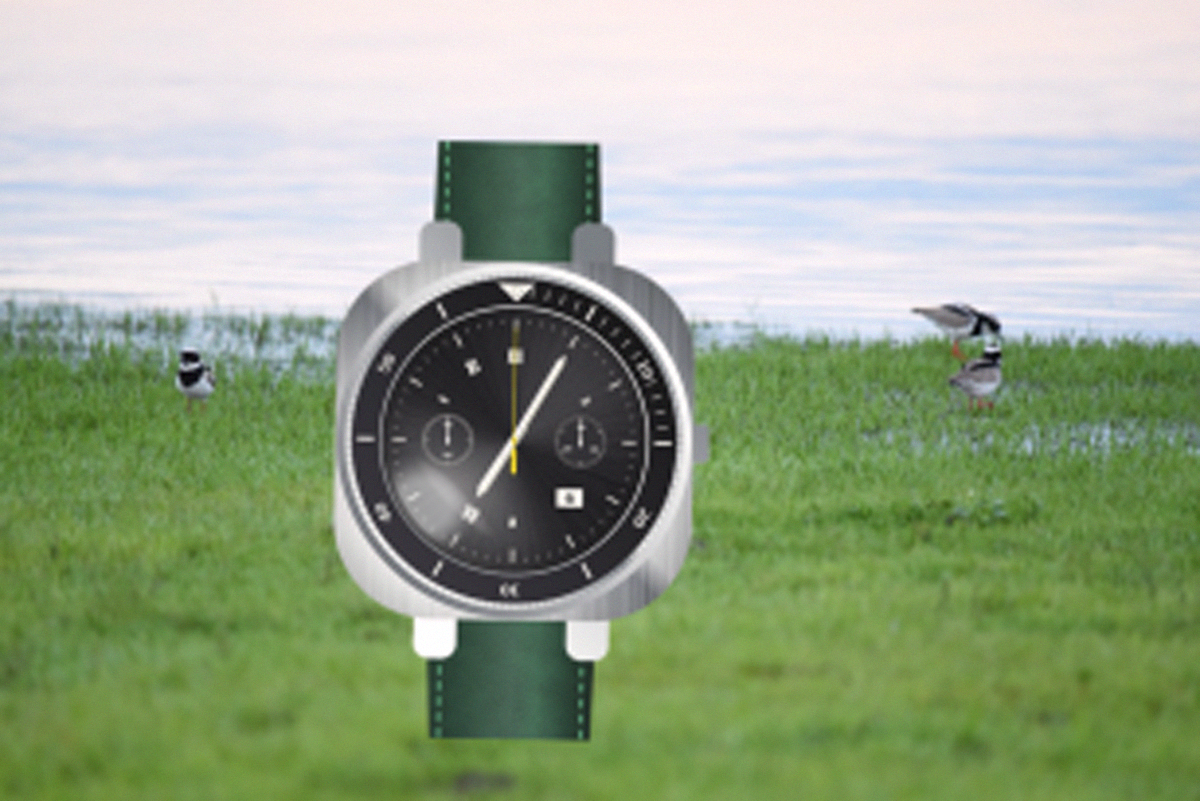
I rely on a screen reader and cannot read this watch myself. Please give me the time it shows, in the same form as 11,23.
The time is 7,05
